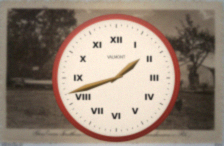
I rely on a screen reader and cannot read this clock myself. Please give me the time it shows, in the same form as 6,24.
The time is 1,42
